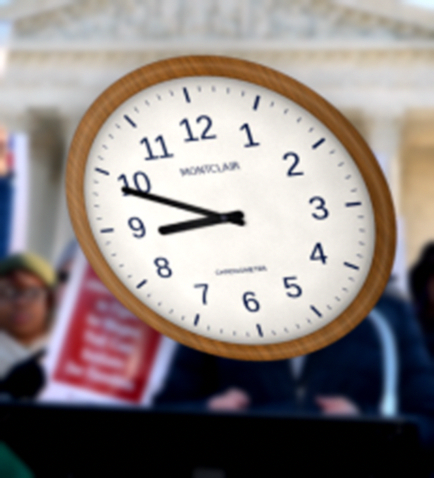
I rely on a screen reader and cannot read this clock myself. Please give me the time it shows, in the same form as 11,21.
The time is 8,49
